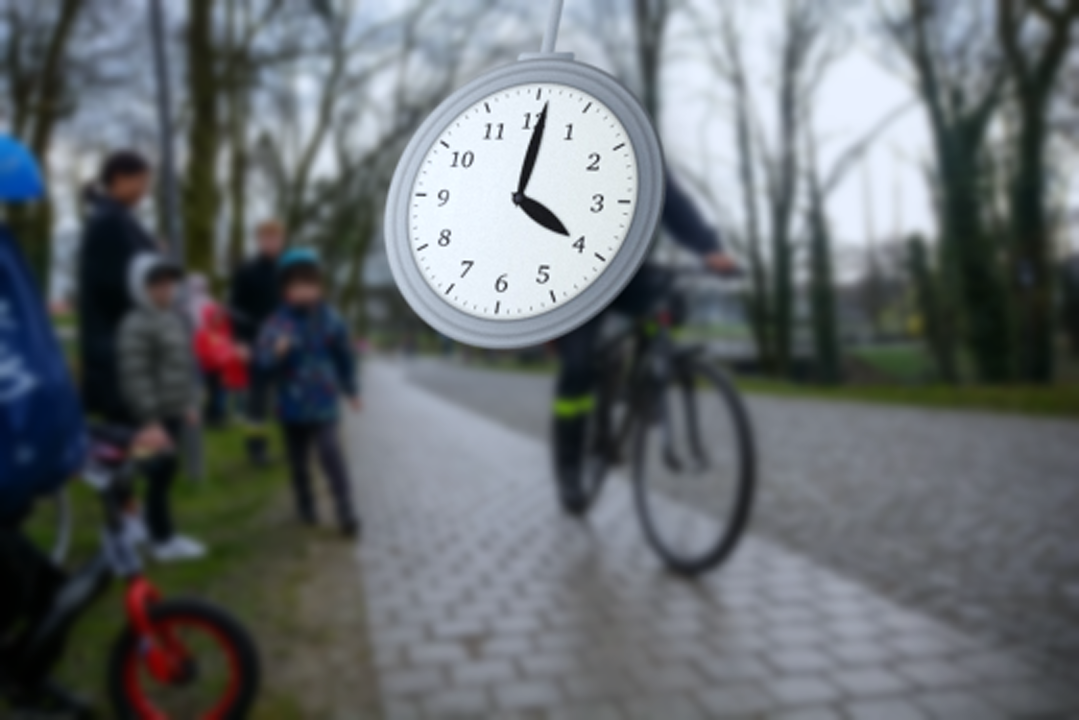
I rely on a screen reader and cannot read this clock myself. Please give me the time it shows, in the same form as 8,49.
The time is 4,01
